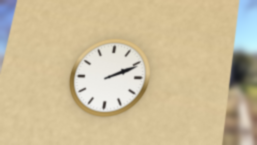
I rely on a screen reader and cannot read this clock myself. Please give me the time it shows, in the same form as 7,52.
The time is 2,11
